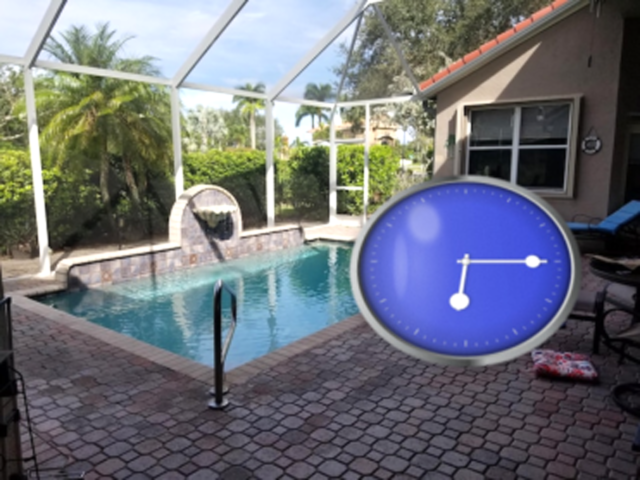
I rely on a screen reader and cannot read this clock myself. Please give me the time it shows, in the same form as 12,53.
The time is 6,15
